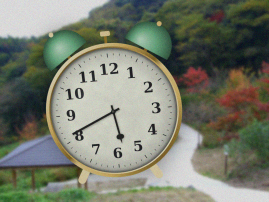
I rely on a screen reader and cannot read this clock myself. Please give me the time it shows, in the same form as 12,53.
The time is 5,41
